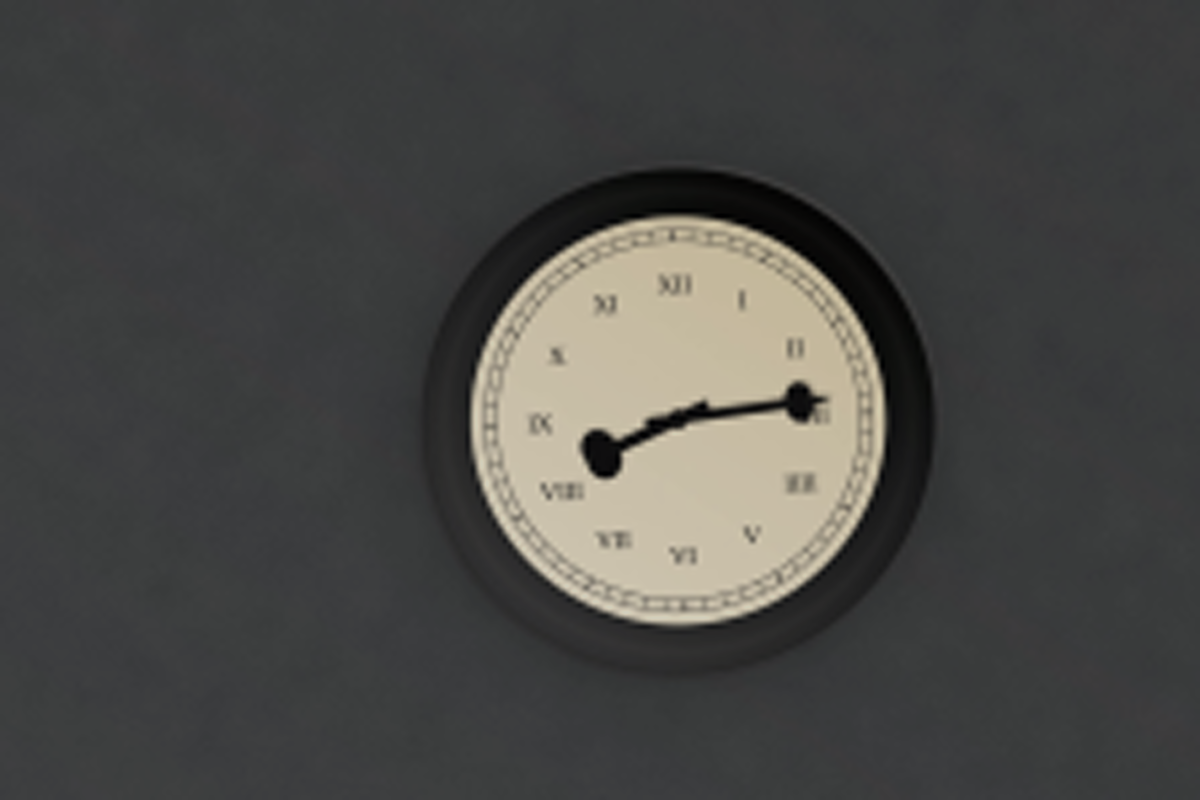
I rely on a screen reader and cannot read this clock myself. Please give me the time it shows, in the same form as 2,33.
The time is 8,14
